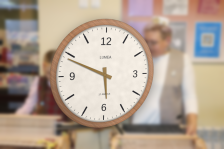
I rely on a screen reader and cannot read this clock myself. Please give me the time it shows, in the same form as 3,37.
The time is 5,49
